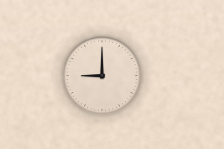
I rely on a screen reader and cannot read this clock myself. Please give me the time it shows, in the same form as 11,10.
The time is 9,00
